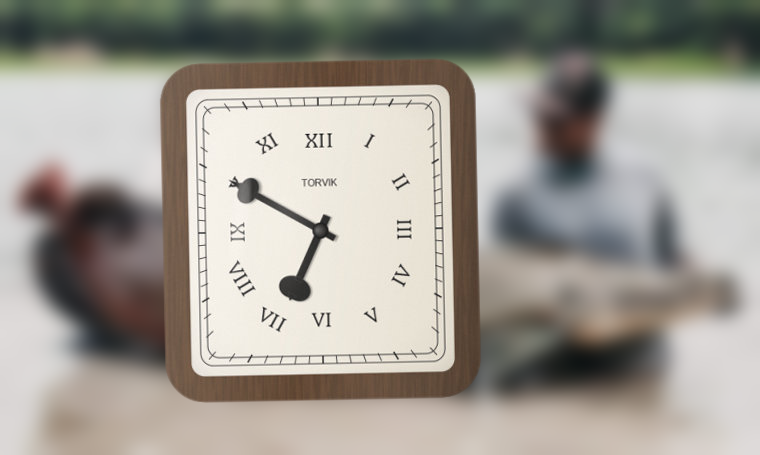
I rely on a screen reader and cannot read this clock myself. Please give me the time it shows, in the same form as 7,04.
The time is 6,50
